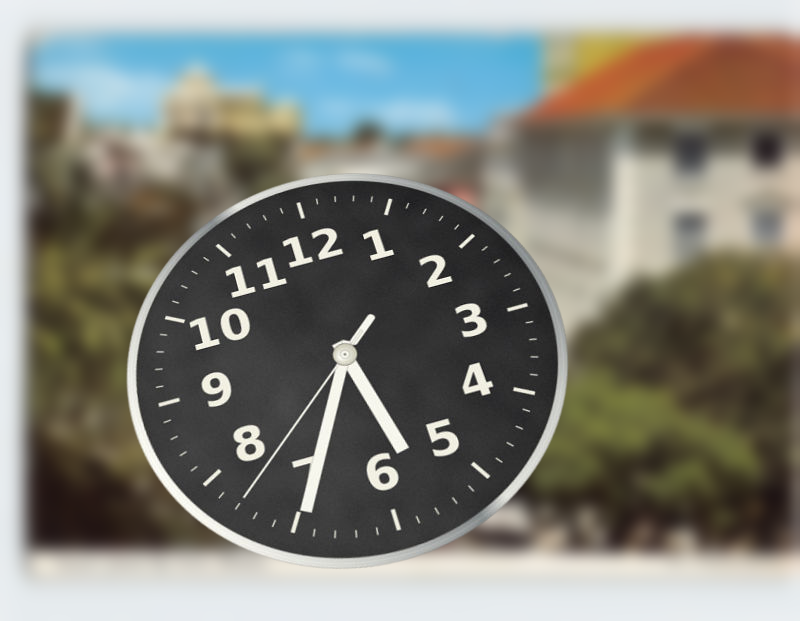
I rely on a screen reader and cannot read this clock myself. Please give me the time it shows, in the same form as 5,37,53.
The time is 5,34,38
